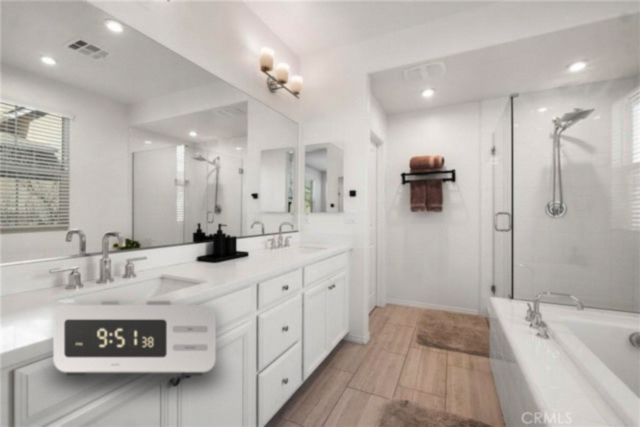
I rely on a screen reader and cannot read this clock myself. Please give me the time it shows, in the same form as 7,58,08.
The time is 9,51,38
